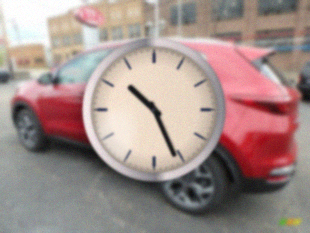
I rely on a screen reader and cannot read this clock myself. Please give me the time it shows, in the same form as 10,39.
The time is 10,26
